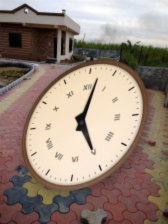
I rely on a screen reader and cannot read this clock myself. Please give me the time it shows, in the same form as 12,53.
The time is 5,02
